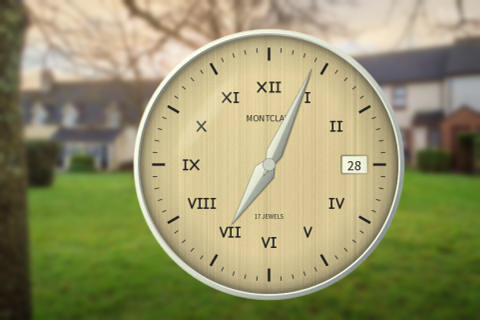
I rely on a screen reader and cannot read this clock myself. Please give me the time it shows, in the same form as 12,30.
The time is 7,04
